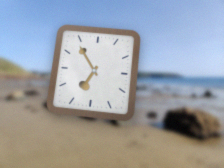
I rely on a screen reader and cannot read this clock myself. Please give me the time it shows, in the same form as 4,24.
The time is 6,54
